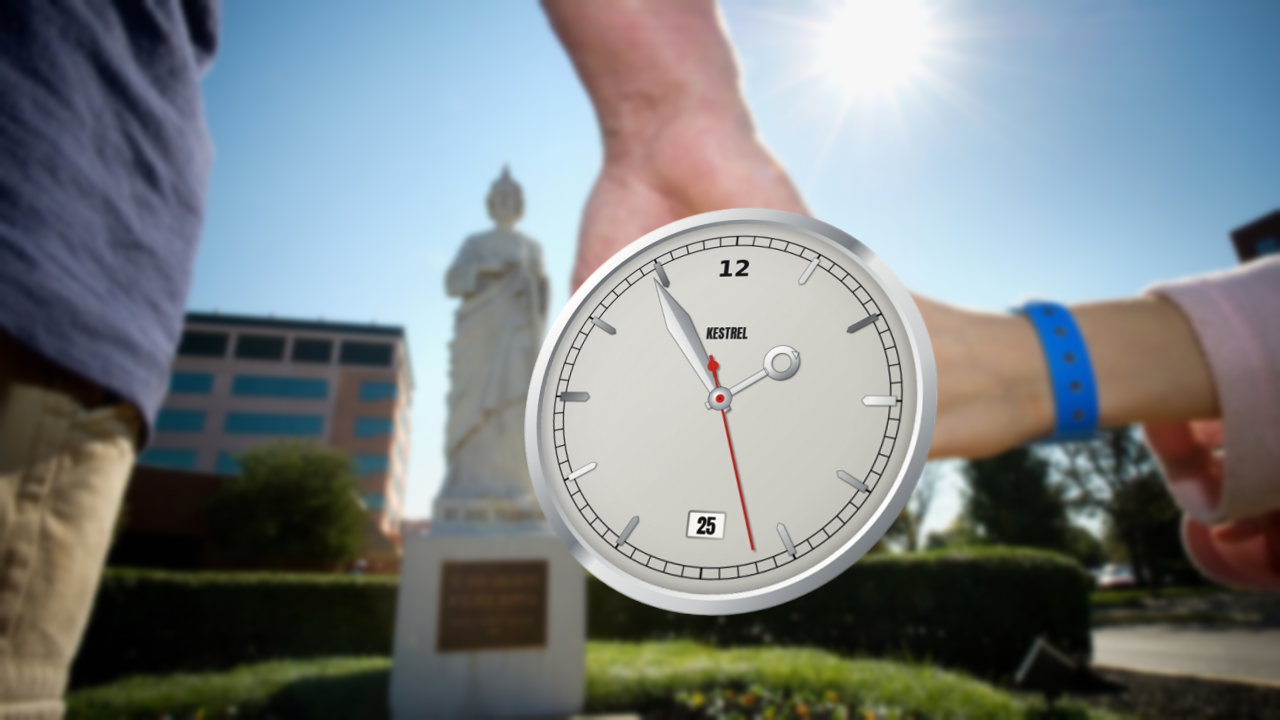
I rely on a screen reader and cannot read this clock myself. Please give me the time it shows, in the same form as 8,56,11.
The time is 1,54,27
